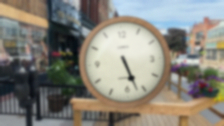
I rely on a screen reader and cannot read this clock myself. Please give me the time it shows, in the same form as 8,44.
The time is 5,27
